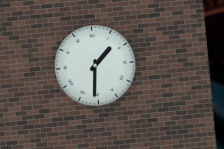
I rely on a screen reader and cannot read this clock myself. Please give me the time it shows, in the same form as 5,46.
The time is 1,31
